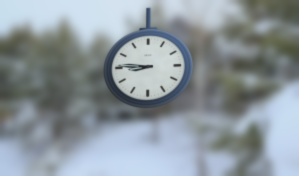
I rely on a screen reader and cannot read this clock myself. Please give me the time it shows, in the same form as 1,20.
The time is 8,46
